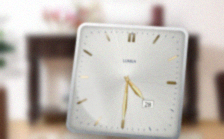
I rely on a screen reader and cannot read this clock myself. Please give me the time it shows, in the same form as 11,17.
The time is 4,30
